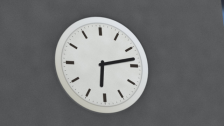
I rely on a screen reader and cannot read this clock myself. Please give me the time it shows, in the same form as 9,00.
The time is 6,13
